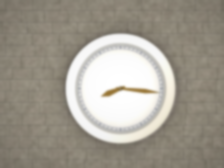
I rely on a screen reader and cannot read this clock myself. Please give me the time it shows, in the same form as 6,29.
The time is 8,16
